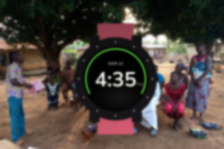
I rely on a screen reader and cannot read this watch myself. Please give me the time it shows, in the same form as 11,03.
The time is 4,35
